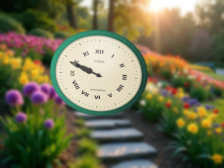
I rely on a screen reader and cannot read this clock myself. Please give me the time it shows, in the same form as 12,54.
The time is 9,49
